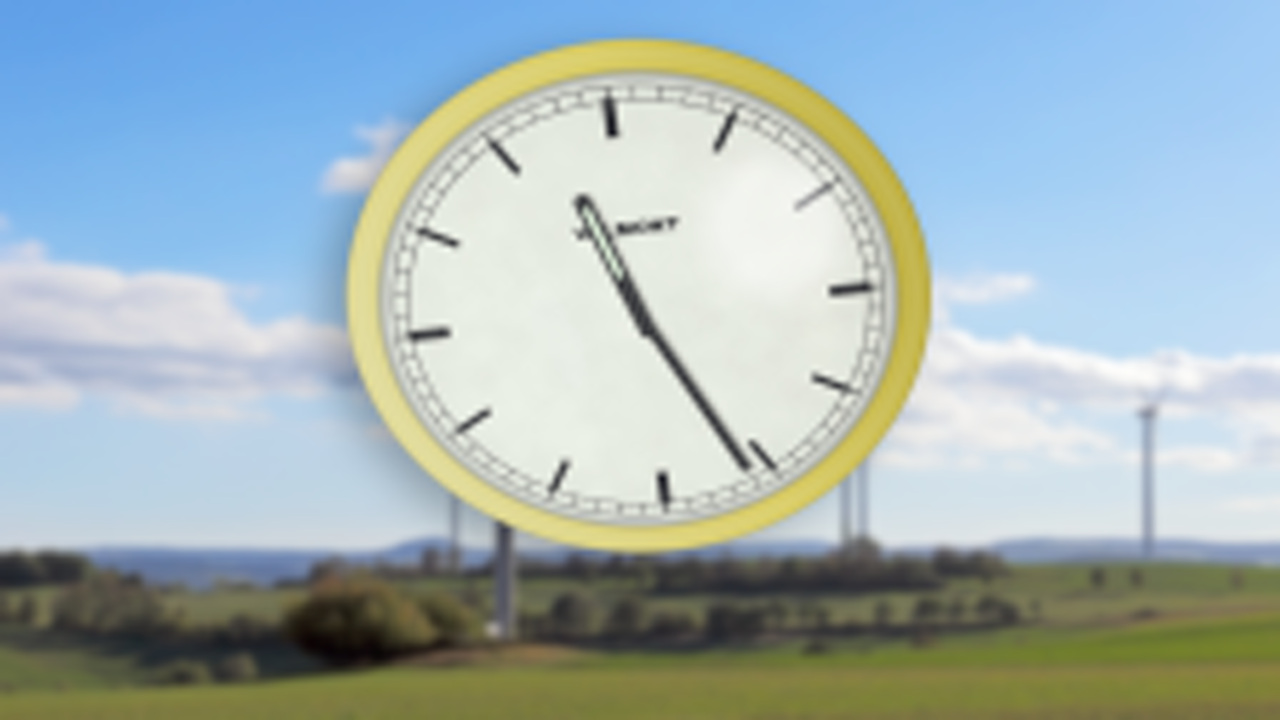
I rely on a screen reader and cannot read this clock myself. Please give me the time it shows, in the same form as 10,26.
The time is 11,26
